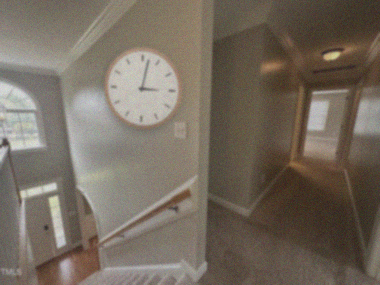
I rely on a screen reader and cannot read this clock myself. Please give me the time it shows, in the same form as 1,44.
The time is 3,02
